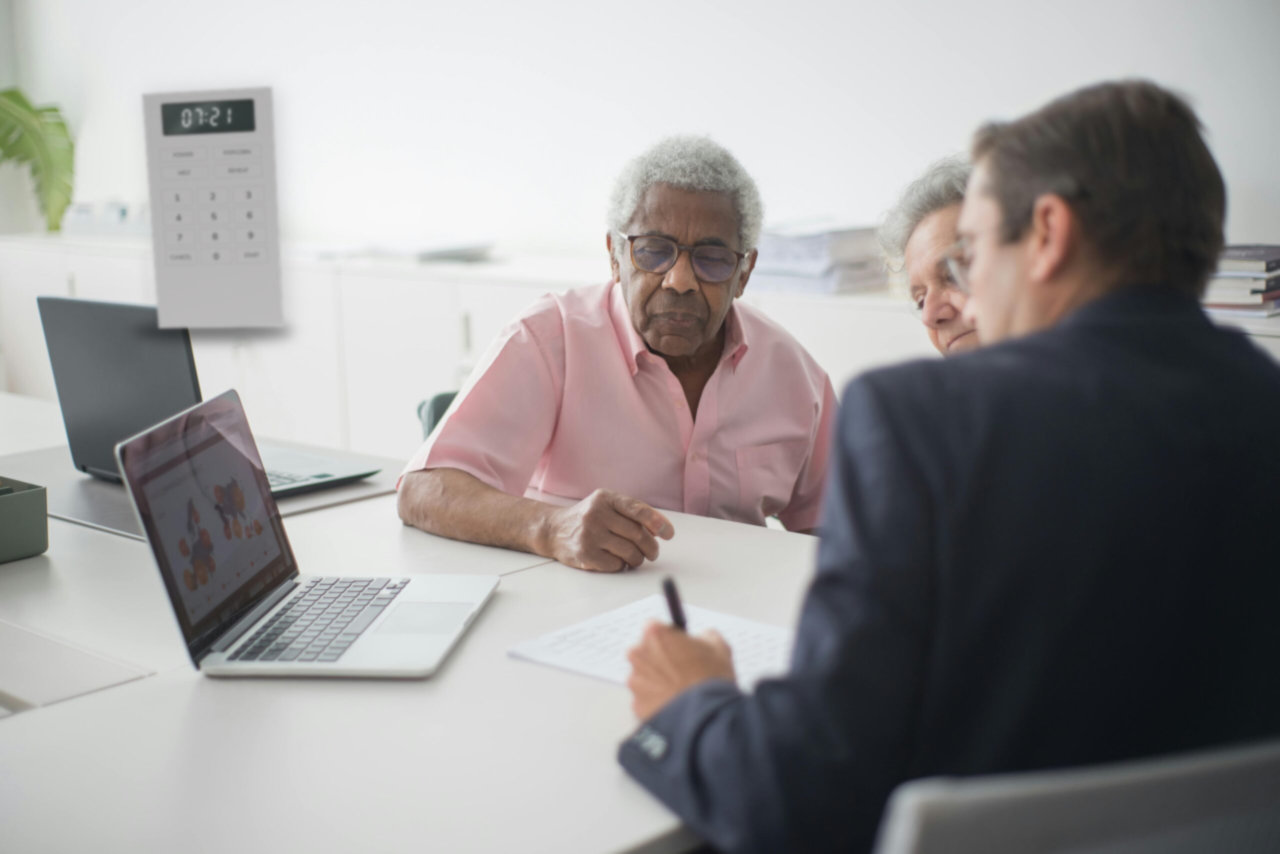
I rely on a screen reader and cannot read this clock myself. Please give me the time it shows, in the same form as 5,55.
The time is 7,21
